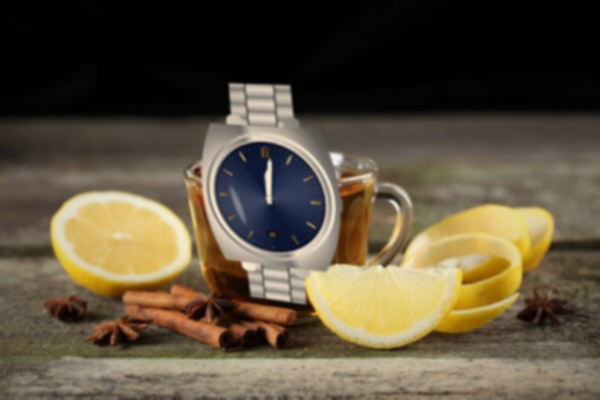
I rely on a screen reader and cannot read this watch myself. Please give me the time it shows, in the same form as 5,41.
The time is 12,01
